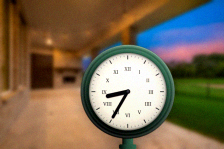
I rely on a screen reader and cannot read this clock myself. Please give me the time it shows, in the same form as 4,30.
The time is 8,35
